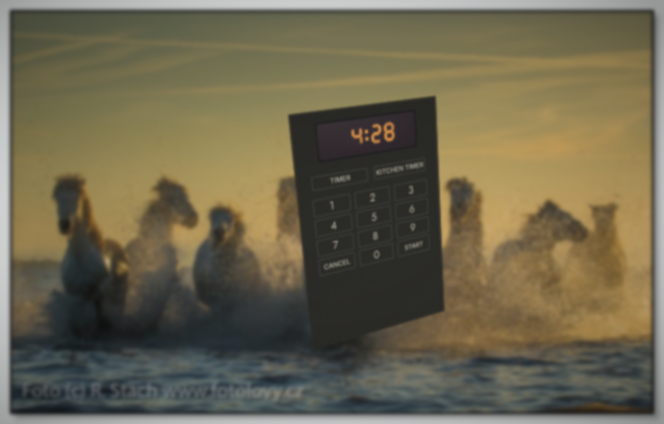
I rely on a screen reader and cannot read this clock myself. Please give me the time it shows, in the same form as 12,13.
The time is 4,28
